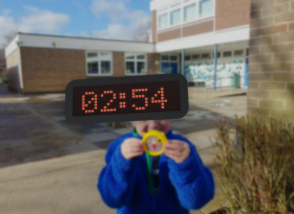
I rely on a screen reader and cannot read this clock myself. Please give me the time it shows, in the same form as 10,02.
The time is 2,54
